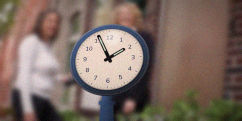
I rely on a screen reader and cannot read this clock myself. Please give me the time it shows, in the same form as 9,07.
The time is 1,56
